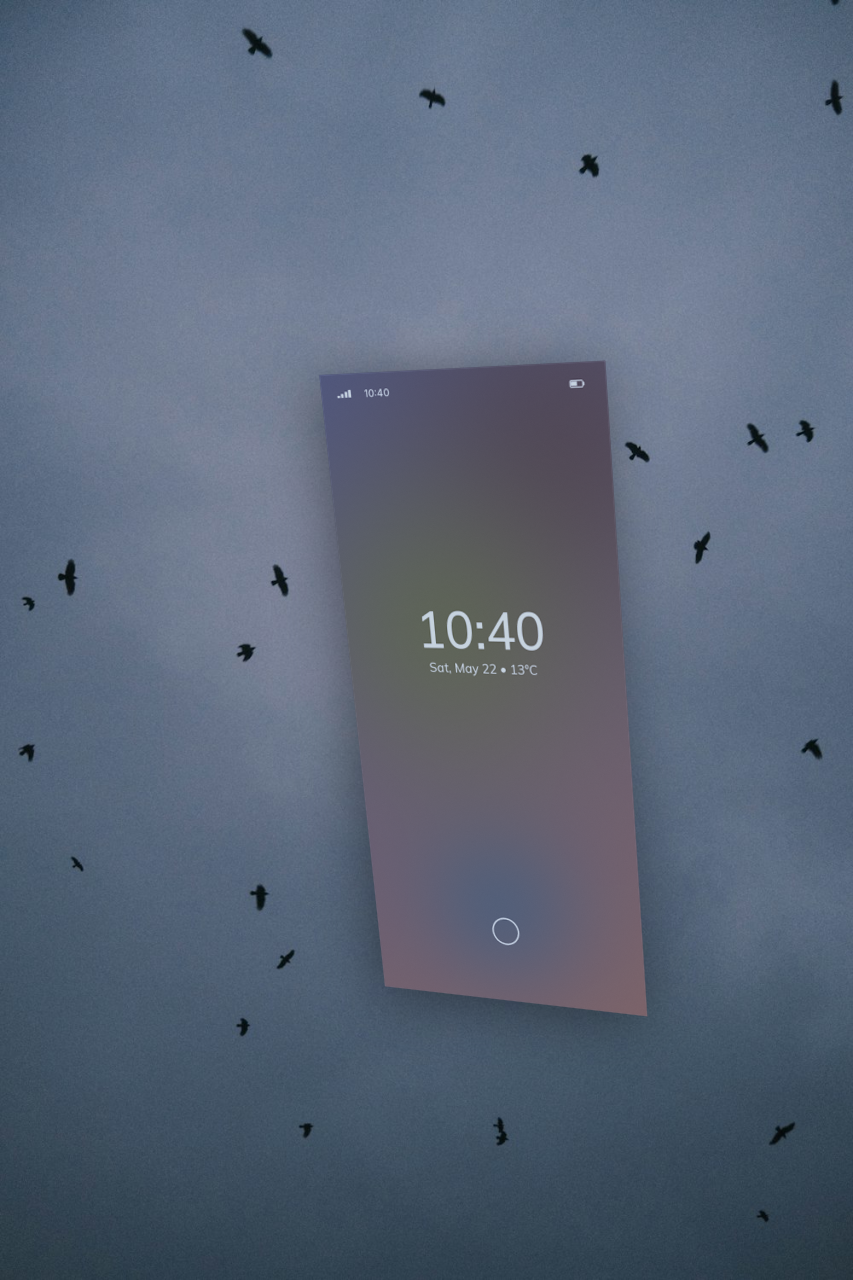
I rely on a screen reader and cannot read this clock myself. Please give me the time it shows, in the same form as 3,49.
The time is 10,40
